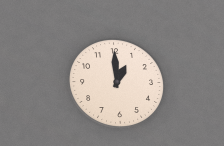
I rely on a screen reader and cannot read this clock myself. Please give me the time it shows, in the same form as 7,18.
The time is 1,00
